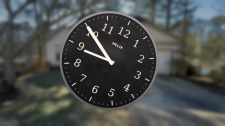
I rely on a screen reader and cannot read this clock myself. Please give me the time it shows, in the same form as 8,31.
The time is 8,50
